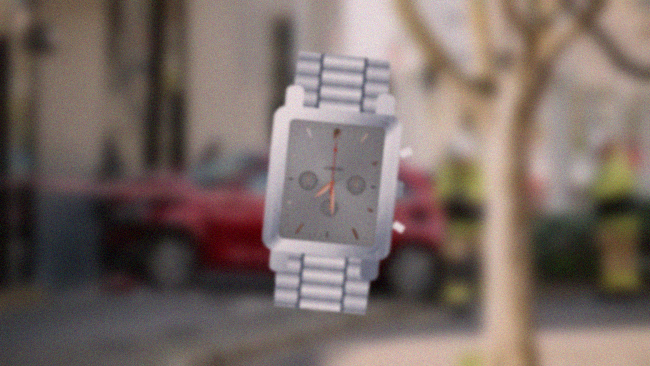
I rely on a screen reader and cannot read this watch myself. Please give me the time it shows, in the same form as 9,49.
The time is 7,29
